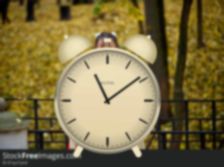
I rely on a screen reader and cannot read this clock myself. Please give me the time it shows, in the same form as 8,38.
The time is 11,09
